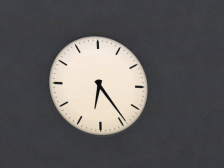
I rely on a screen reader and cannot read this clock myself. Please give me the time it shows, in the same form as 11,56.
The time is 6,24
